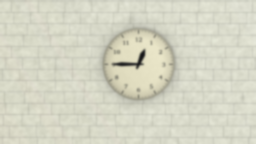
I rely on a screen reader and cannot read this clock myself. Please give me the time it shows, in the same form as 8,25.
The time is 12,45
